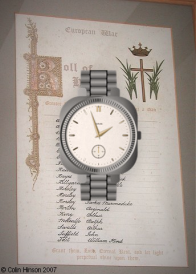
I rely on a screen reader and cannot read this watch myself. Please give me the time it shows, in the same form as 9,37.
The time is 1,57
